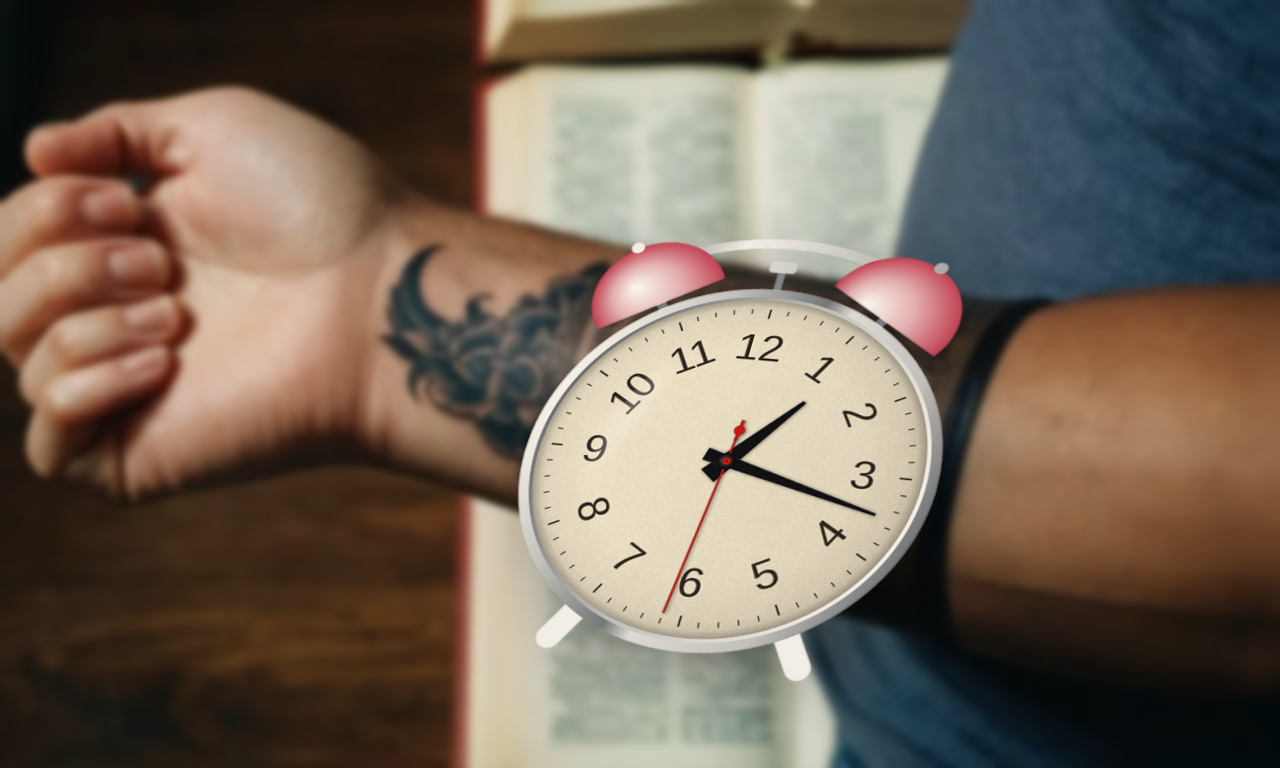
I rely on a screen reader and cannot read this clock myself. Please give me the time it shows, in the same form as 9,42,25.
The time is 1,17,31
